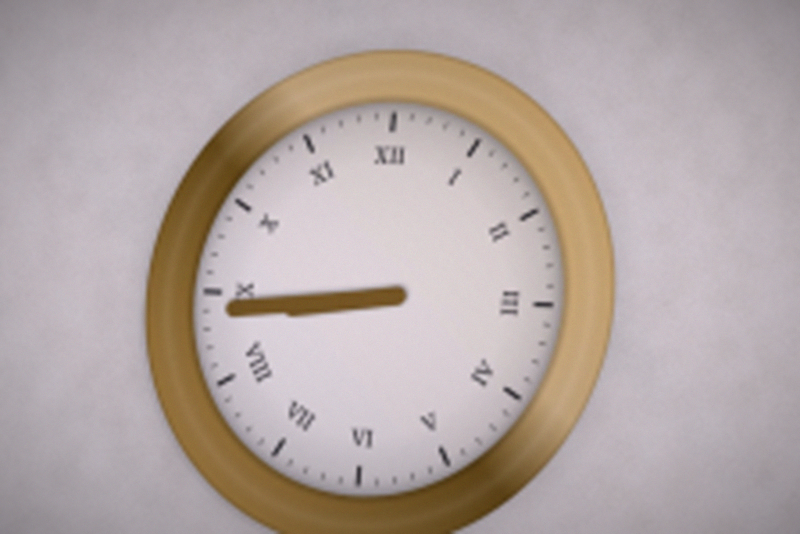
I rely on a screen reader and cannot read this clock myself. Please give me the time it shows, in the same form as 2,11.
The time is 8,44
